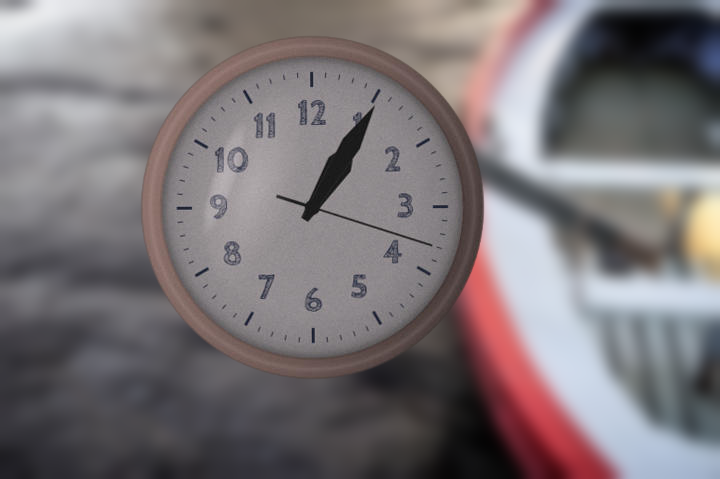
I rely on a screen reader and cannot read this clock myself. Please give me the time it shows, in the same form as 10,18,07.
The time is 1,05,18
